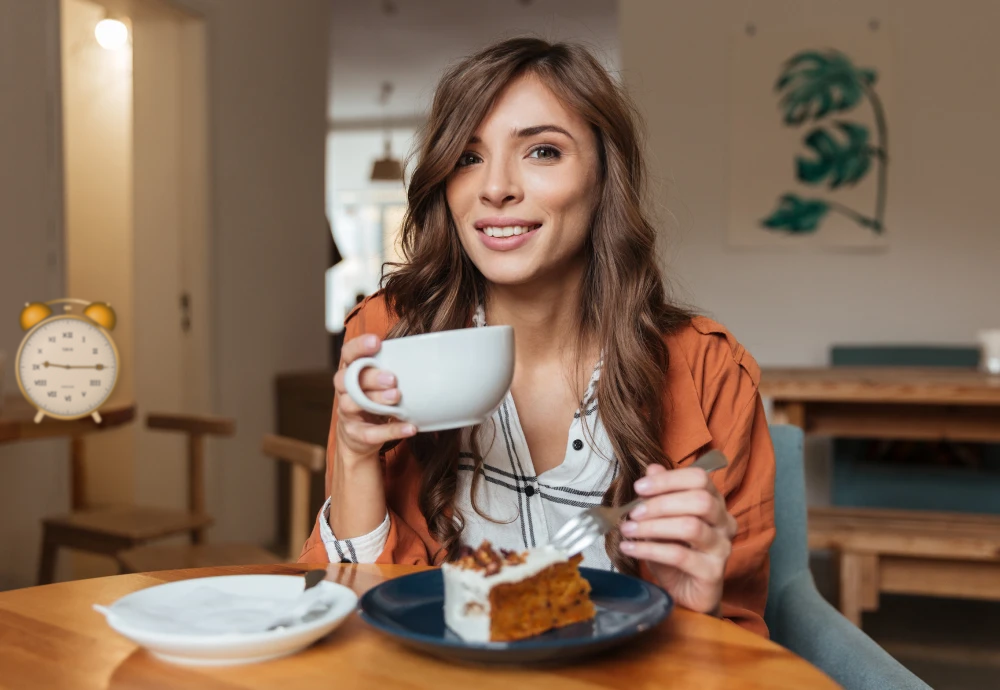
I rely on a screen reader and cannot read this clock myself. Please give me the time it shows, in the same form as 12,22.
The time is 9,15
